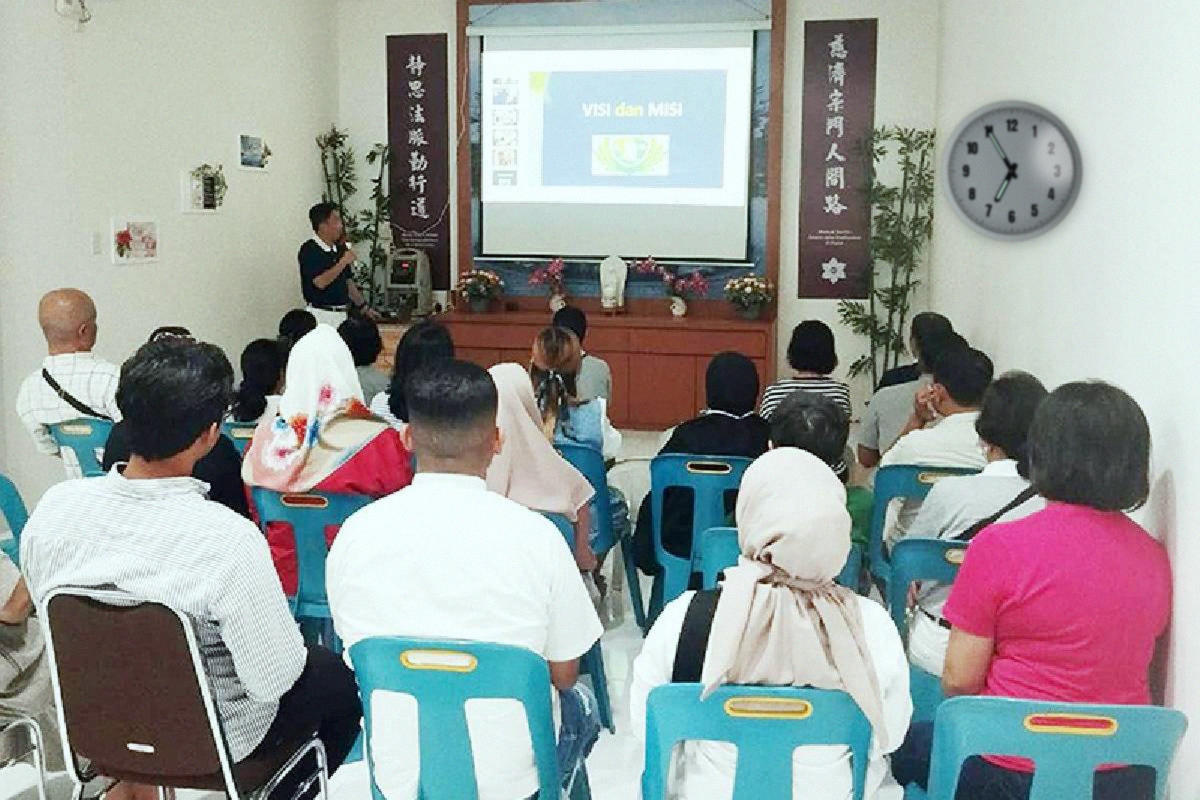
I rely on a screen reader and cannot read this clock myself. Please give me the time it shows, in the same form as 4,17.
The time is 6,55
